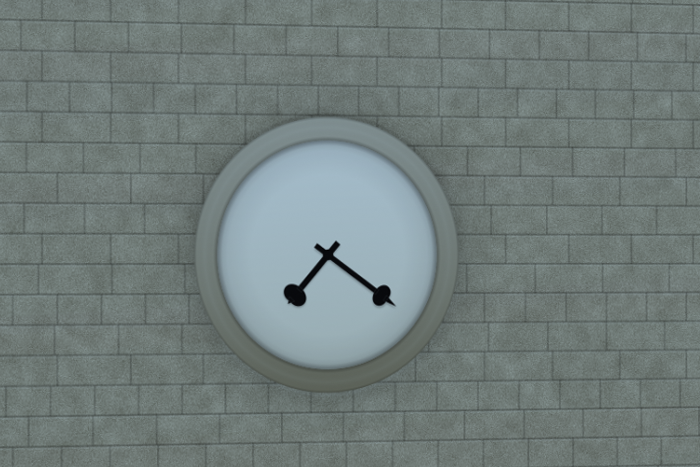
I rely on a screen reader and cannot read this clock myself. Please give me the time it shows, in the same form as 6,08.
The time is 7,21
